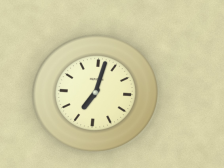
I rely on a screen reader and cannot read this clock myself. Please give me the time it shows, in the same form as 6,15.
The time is 7,02
